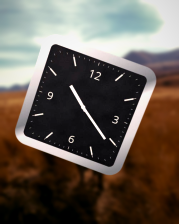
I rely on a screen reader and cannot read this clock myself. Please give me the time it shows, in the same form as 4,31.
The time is 10,21
